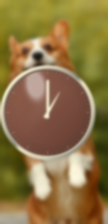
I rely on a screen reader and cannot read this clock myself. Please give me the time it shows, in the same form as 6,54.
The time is 1,00
